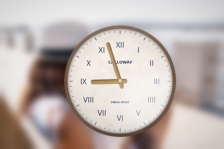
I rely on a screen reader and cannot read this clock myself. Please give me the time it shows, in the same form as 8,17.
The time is 8,57
